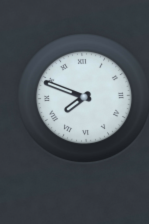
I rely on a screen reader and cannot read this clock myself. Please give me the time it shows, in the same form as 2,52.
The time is 7,49
